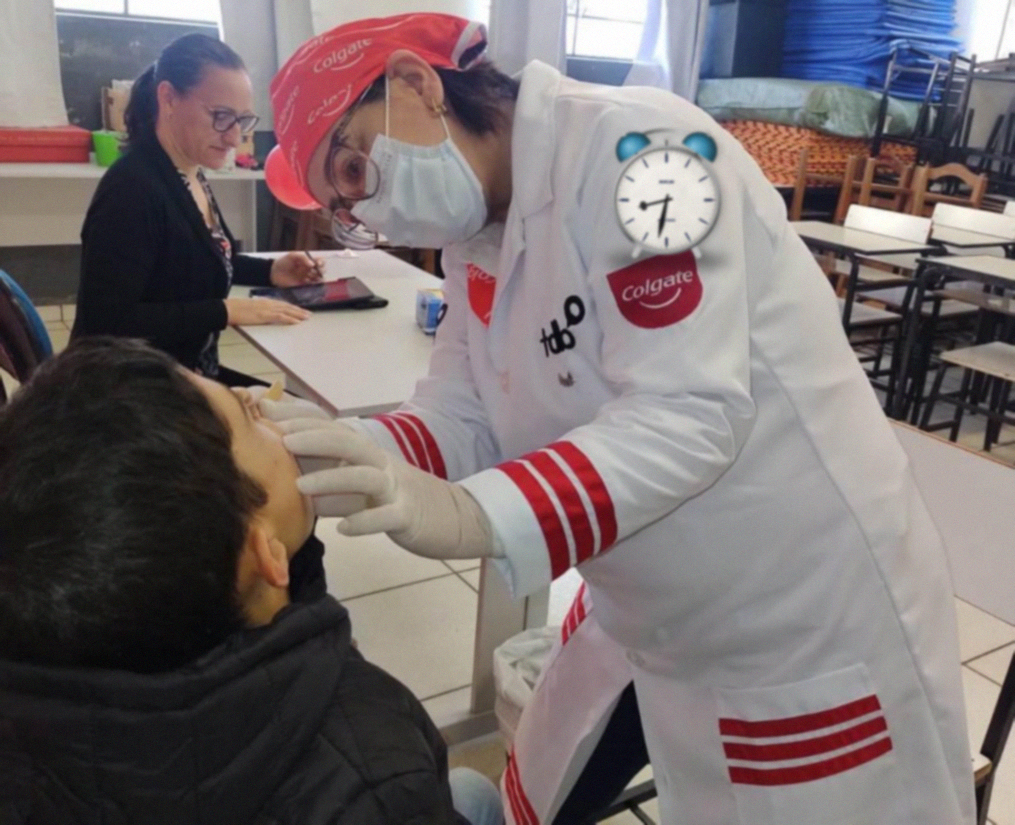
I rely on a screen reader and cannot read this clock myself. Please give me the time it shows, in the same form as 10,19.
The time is 8,32
